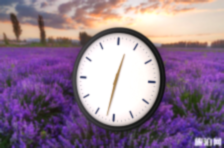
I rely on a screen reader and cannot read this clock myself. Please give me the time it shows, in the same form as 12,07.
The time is 12,32
